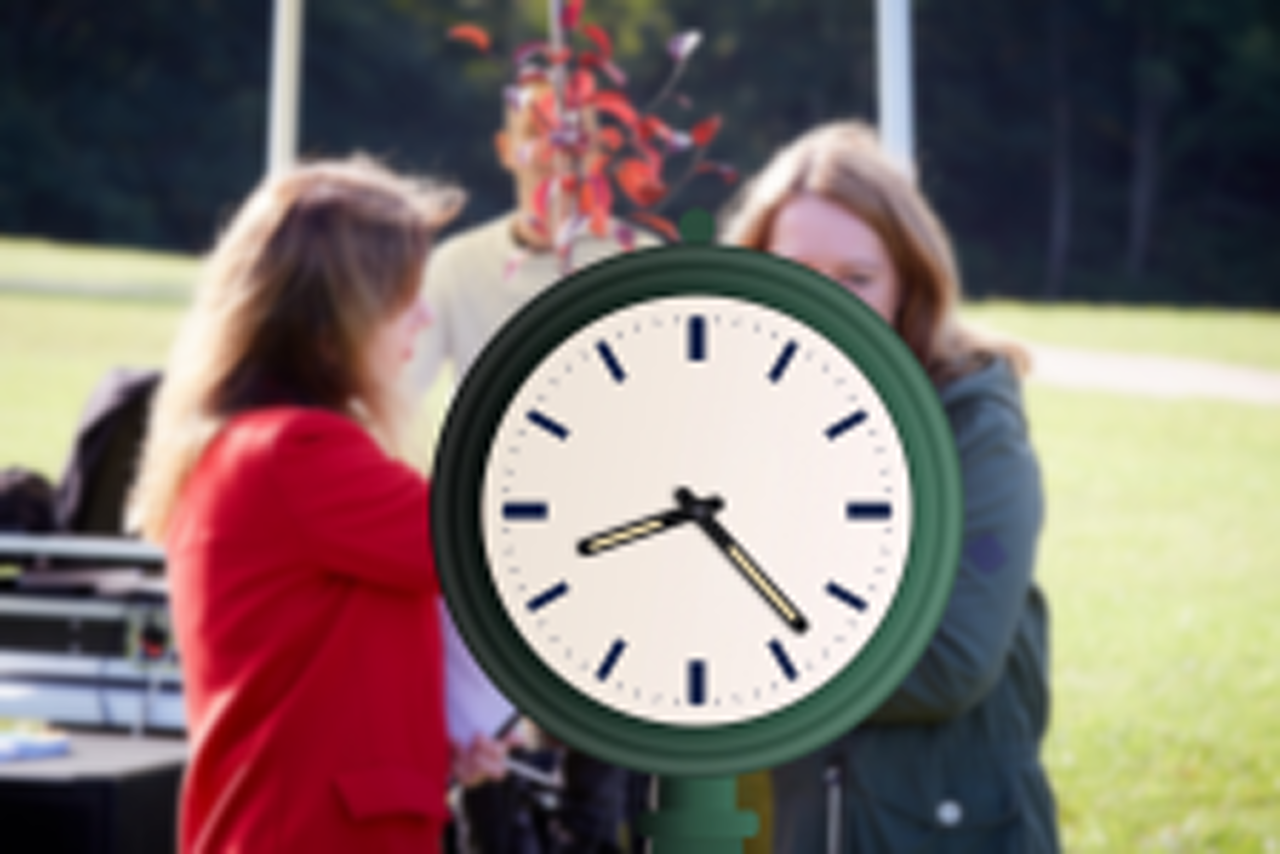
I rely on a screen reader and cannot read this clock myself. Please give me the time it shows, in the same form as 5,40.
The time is 8,23
